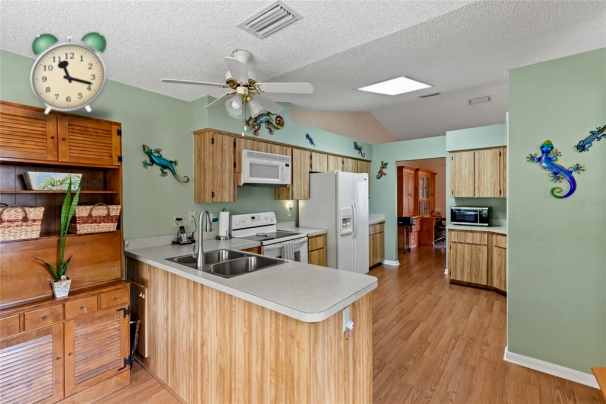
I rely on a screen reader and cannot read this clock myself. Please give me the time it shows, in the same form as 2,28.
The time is 11,18
